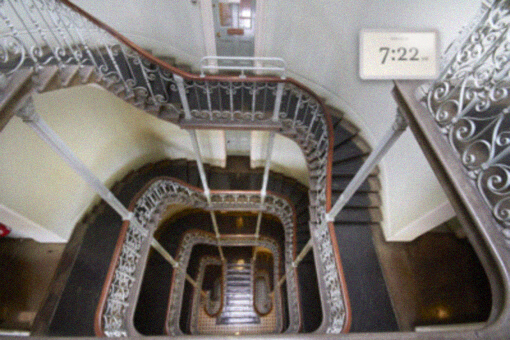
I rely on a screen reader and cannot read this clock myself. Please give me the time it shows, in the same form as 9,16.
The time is 7,22
